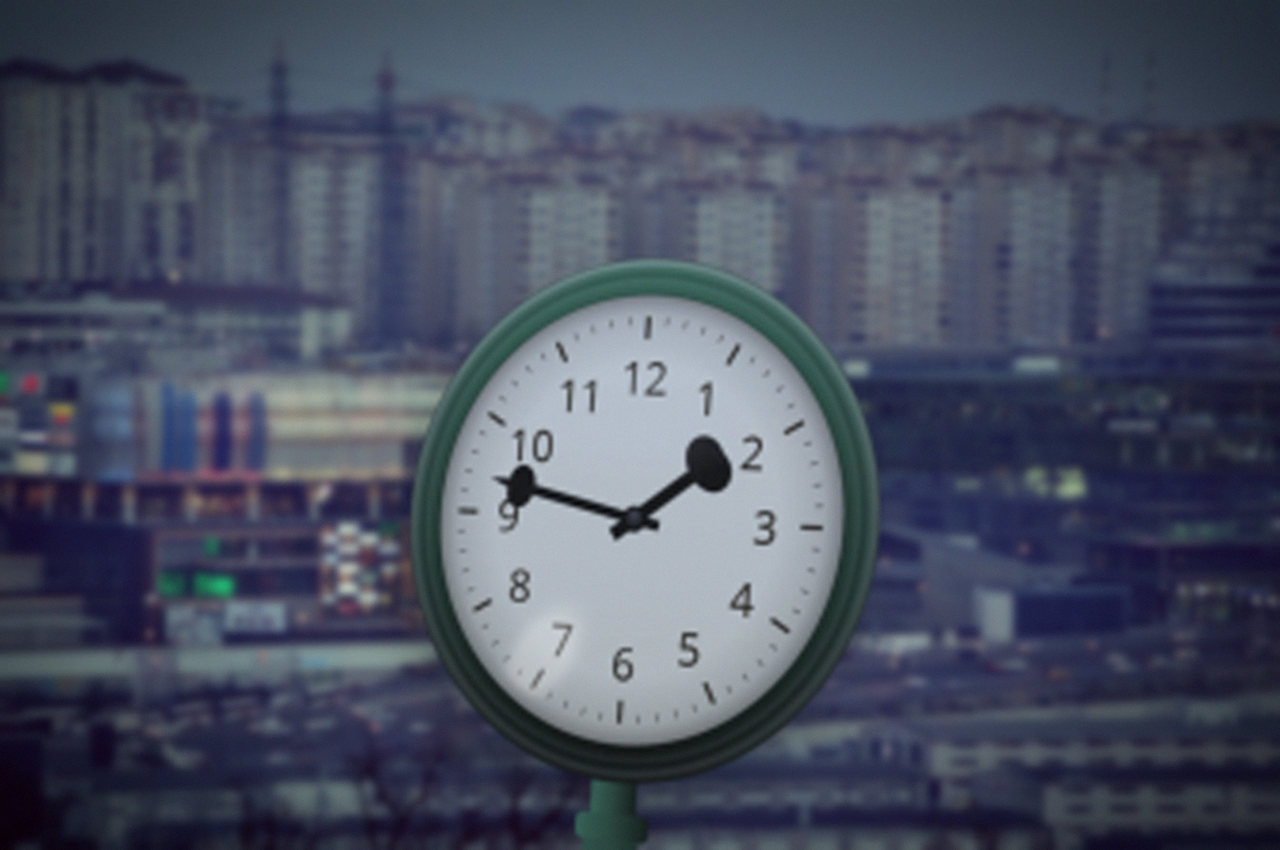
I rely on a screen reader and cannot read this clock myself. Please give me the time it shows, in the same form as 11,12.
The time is 1,47
